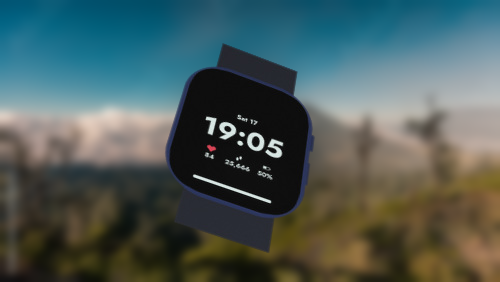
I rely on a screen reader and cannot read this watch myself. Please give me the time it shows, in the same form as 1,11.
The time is 19,05
